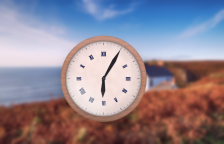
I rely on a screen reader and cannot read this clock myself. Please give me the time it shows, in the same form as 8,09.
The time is 6,05
